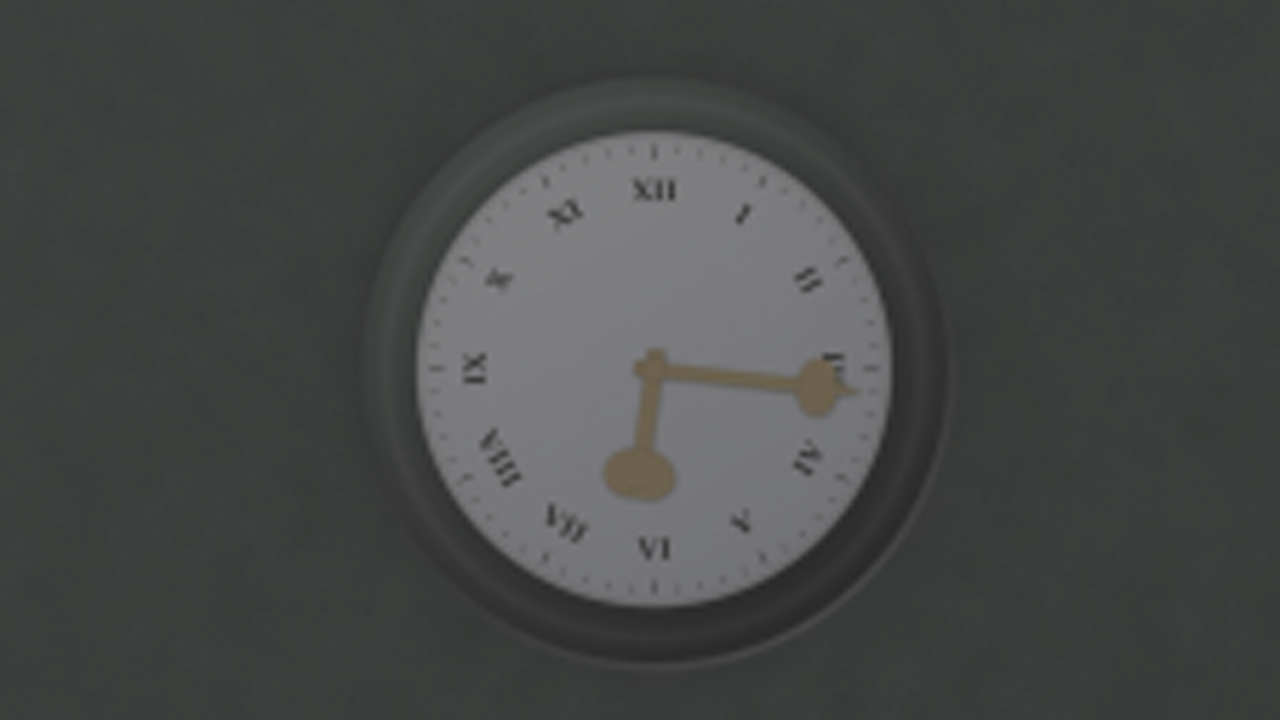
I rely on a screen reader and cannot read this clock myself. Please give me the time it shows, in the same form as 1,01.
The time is 6,16
